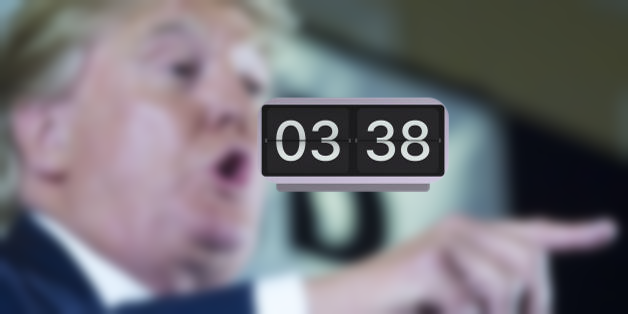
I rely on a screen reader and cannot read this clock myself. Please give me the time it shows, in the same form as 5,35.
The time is 3,38
